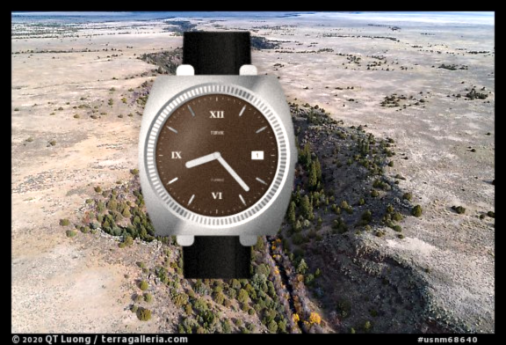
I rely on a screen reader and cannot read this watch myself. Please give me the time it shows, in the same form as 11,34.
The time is 8,23
